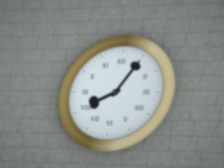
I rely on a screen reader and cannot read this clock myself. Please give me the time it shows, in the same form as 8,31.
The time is 8,05
